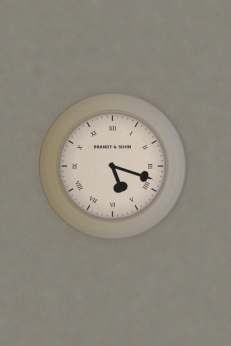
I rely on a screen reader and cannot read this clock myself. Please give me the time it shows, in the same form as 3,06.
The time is 5,18
